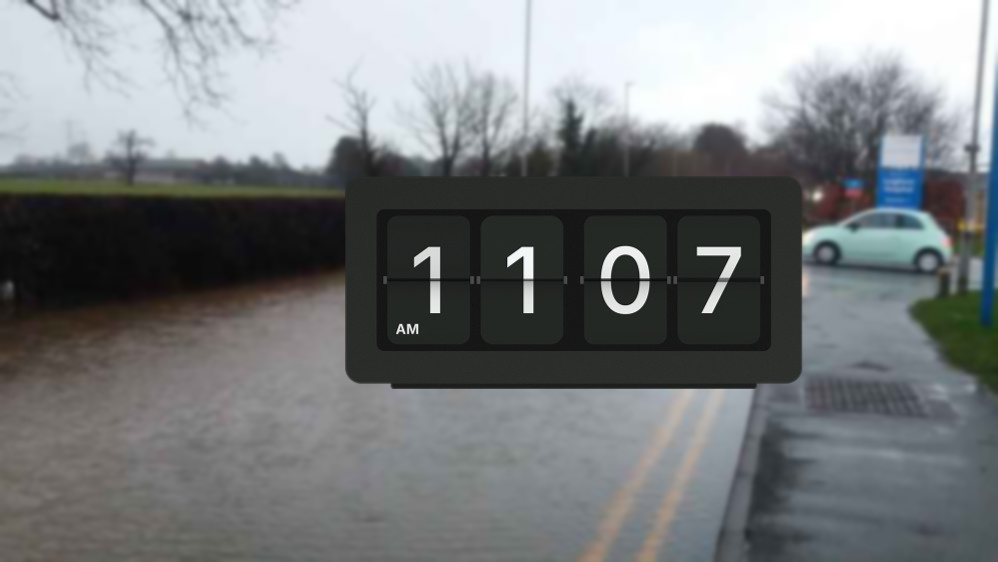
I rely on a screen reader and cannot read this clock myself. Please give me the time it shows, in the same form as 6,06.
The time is 11,07
